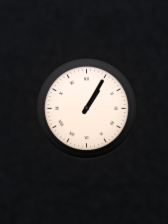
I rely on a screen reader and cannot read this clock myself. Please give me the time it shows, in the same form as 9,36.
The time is 1,05
